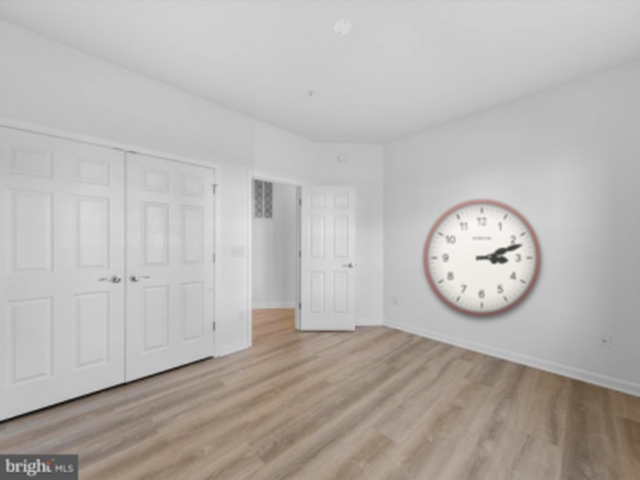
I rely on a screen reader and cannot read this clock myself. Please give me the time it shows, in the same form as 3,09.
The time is 3,12
